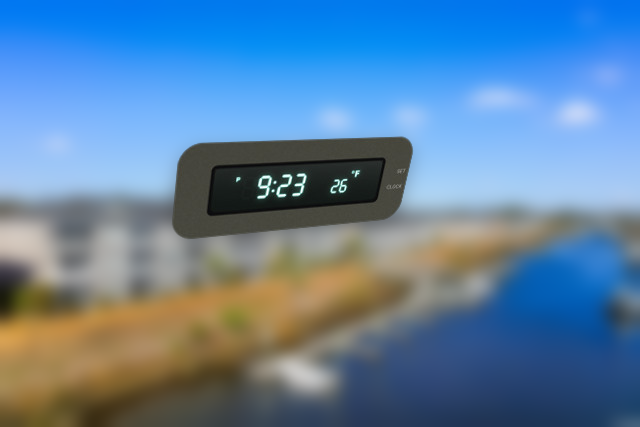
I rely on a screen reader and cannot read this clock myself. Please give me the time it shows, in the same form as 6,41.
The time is 9,23
